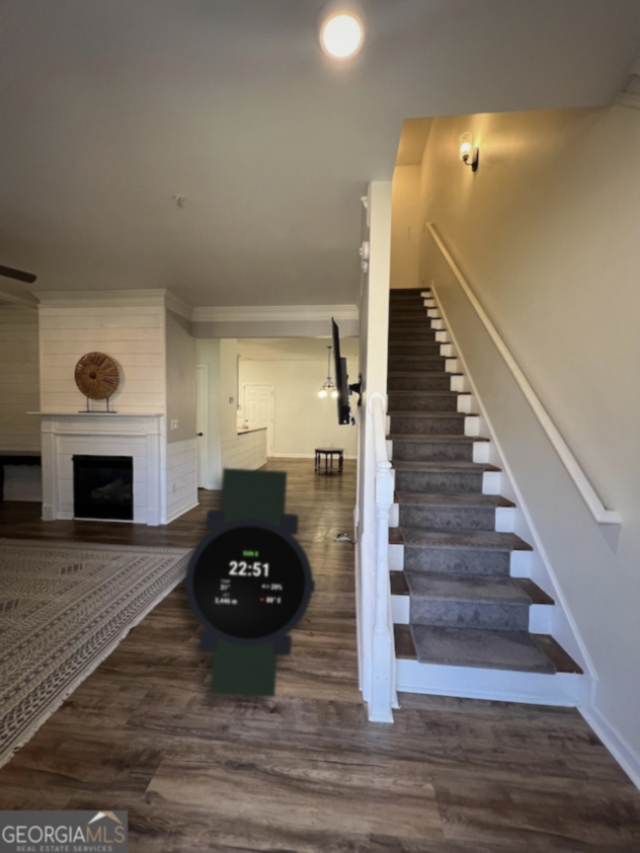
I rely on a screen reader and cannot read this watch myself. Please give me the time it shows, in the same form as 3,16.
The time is 22,51
